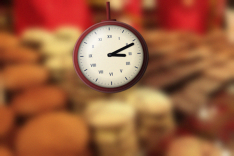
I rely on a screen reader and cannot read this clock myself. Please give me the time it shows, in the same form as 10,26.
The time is 3,11
